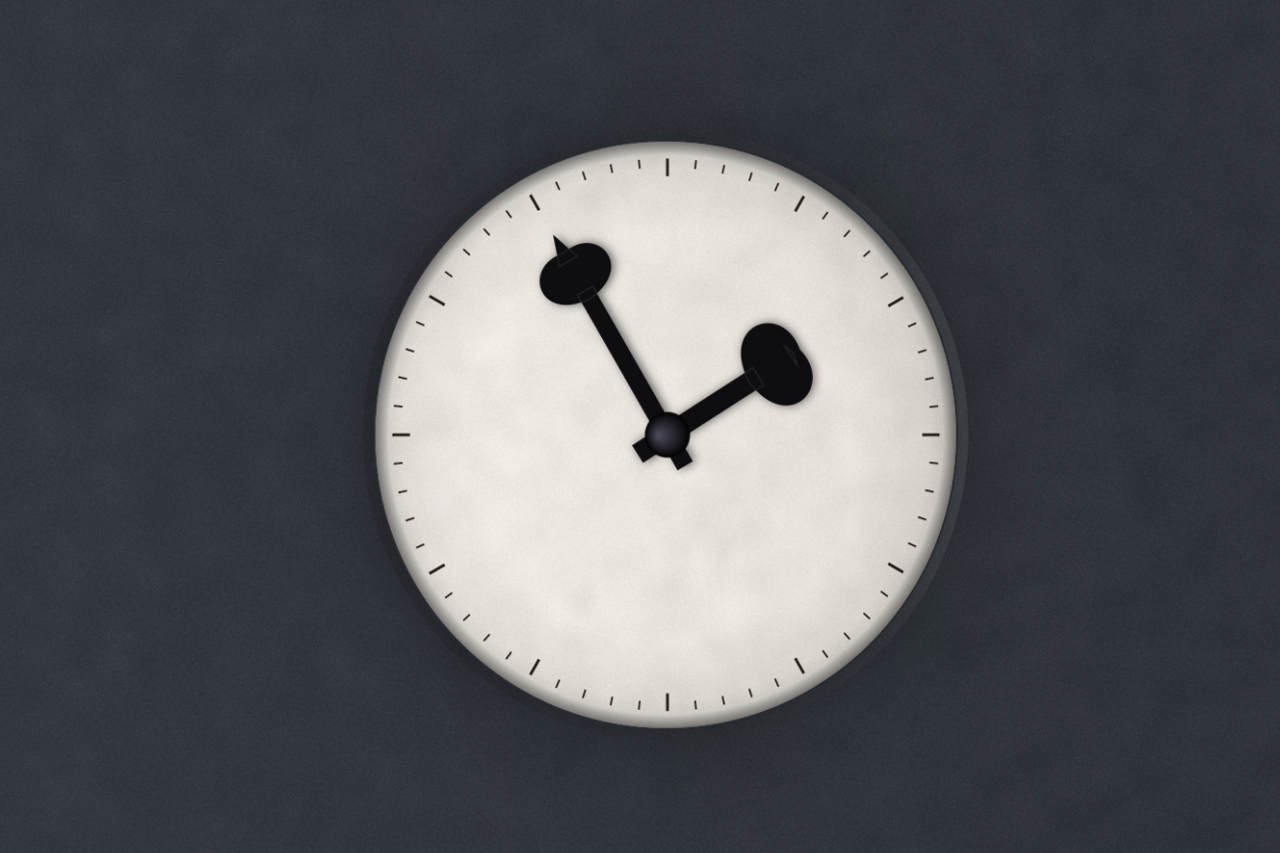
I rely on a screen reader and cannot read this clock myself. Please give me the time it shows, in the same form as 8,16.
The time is 1,55
